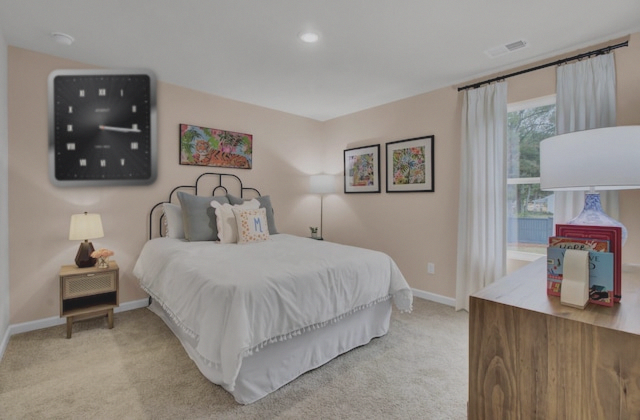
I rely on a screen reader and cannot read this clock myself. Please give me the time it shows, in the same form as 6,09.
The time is 3,16
